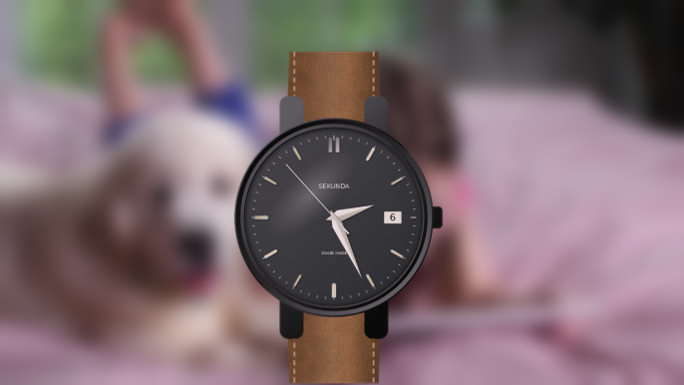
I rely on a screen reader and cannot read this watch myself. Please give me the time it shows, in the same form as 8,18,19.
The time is 2,25,53
